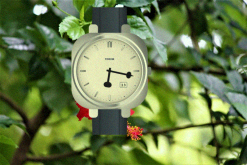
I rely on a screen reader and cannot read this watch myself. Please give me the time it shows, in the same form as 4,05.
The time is 6,17
